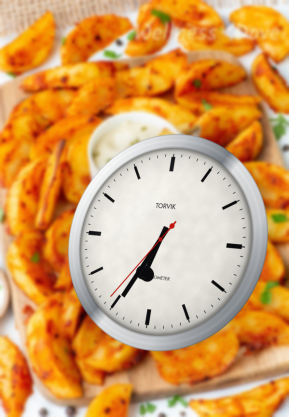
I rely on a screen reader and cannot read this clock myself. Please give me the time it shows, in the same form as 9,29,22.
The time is 6,34,36
